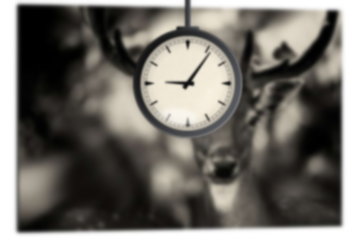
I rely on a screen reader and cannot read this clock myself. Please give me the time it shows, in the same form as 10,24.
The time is 9,06
